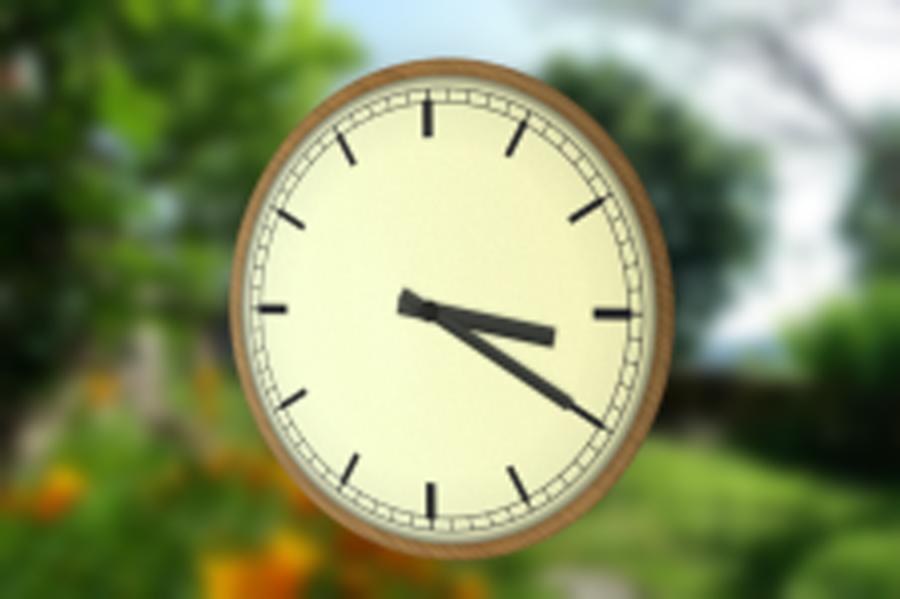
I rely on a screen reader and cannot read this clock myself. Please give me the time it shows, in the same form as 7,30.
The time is 3,20
